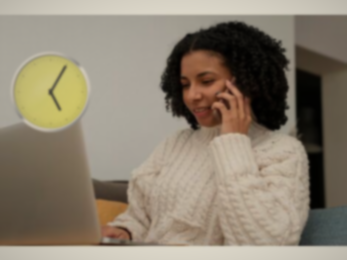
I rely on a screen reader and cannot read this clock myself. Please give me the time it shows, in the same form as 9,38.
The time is 5,05
